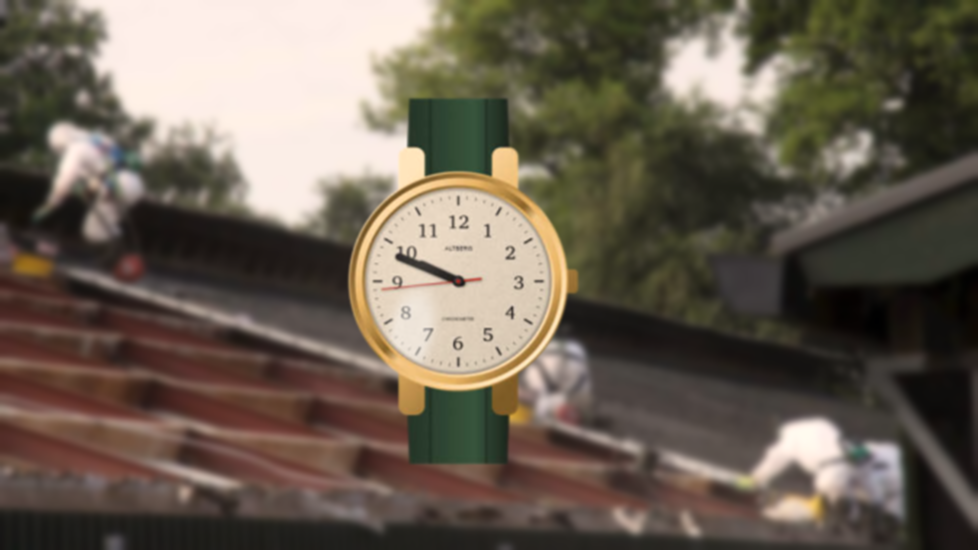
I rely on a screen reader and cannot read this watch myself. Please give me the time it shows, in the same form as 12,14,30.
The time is 9,48,44
